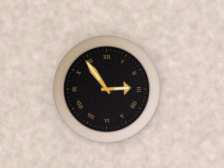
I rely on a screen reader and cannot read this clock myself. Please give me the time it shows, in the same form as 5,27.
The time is 2,54
